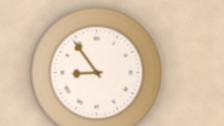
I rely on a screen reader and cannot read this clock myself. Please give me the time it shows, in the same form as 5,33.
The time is 8,54
